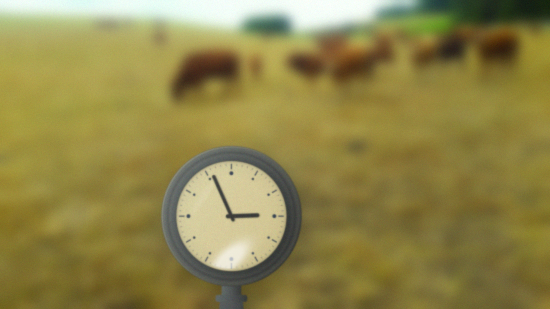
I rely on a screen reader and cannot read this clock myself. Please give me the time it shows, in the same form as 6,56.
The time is 2,56
